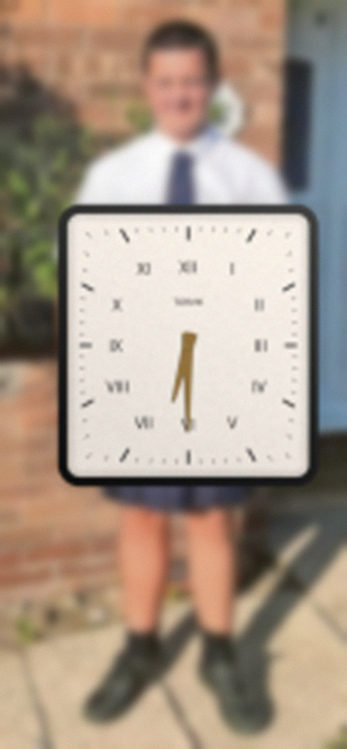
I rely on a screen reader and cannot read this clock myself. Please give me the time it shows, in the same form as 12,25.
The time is 6,30
